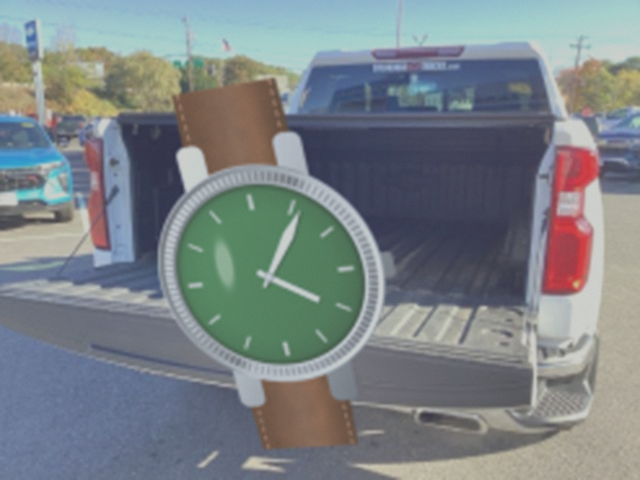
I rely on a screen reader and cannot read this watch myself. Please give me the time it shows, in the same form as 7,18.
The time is 4,06
